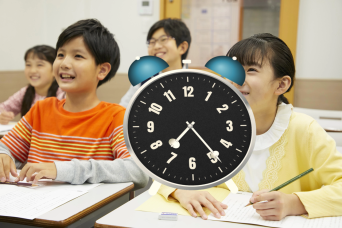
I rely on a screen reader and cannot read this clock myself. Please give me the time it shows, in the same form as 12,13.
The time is 7,24
